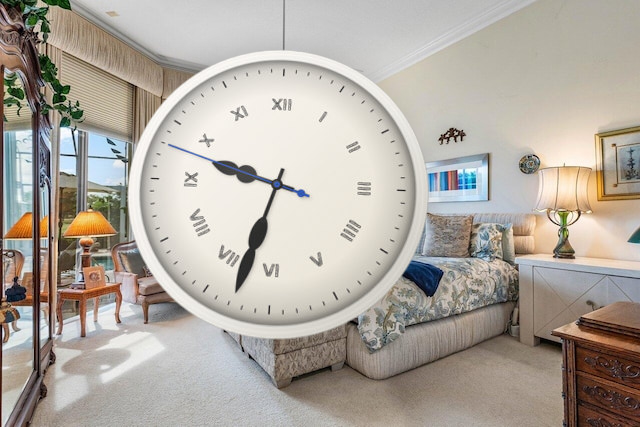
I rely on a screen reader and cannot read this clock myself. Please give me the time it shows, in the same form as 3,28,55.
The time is 9,32,48
